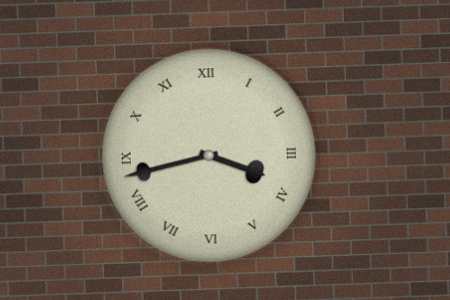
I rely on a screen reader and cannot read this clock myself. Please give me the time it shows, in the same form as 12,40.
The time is 3,43
